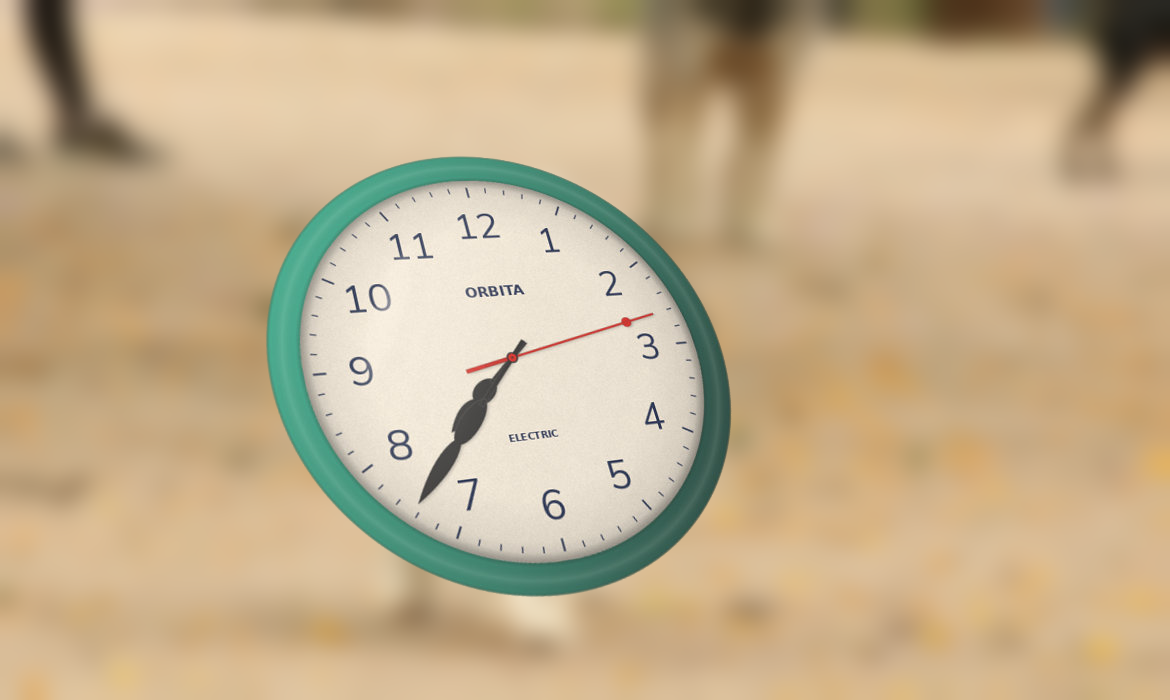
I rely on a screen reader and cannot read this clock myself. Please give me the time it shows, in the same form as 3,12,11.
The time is 7,37,13
